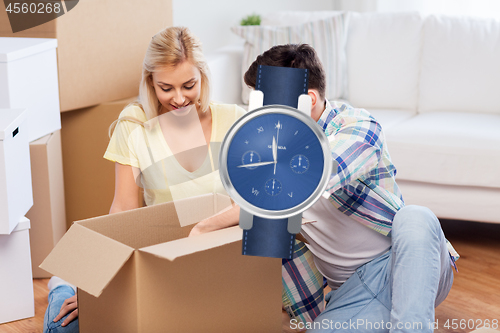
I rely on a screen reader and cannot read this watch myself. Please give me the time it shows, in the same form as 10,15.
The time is 11,43
